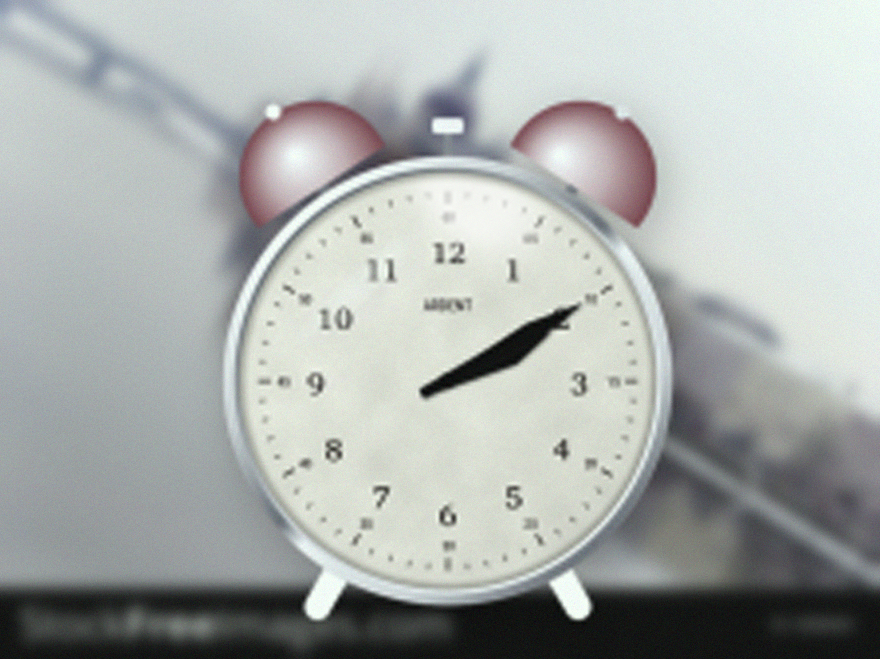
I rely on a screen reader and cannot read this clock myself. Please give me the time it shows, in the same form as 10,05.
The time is 2,10
